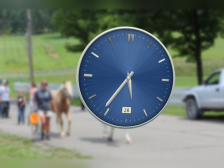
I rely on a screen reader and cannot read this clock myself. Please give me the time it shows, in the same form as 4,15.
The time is 5,36
